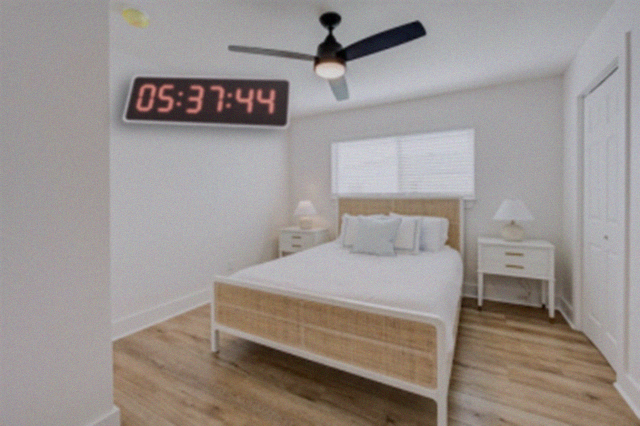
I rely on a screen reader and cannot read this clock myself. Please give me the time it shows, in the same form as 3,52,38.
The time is 5,37,44
